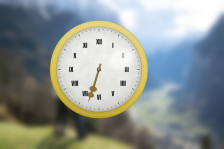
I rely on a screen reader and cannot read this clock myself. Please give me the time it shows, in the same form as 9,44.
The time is 6,33
